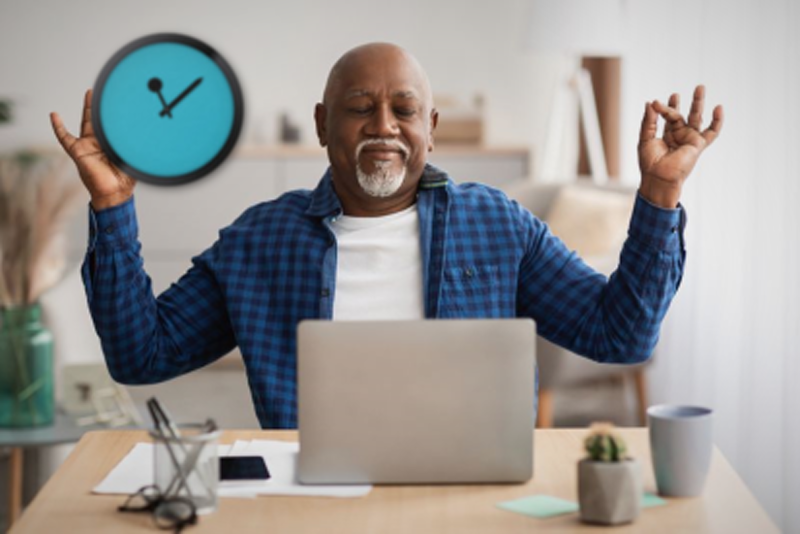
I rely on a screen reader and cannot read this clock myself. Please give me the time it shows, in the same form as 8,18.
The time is 11,08
